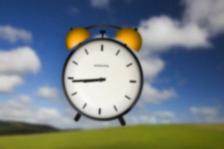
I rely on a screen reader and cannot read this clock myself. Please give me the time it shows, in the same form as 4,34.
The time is 8,44
